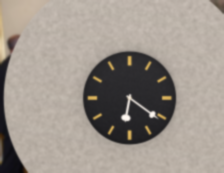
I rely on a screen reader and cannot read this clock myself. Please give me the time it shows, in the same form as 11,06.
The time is 6,21
